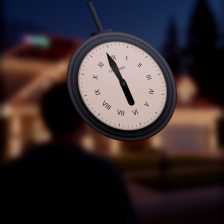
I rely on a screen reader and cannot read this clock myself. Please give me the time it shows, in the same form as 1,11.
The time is 5,59
